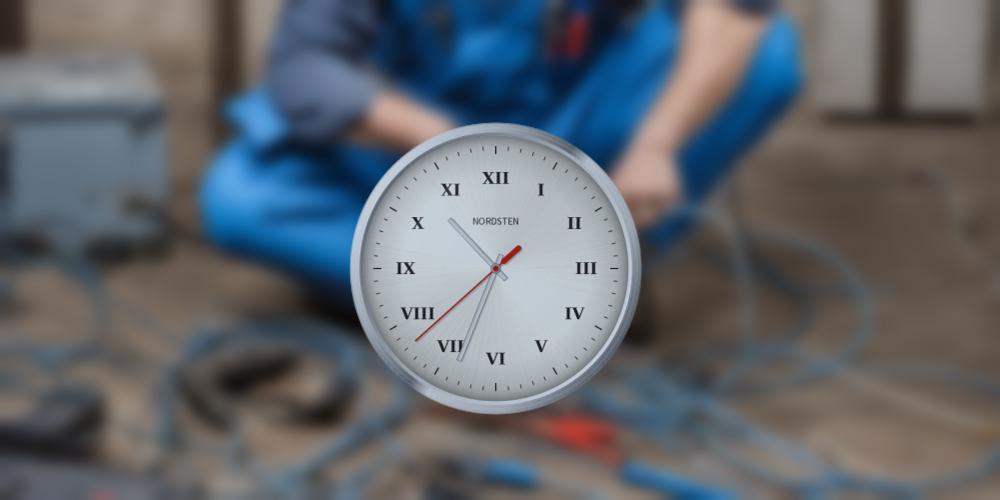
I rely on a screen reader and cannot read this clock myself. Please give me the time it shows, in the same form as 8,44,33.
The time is 10,33,38
